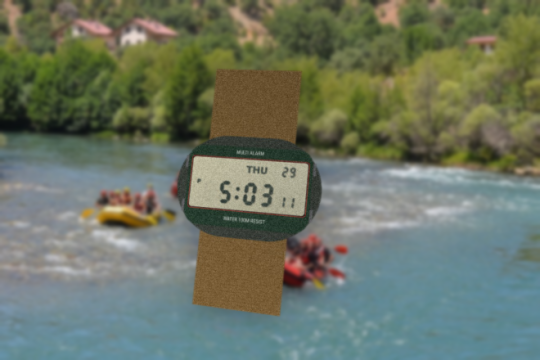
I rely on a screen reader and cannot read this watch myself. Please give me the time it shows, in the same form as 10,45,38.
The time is 5,03,11
